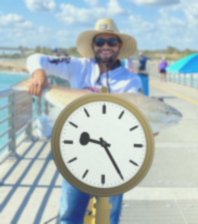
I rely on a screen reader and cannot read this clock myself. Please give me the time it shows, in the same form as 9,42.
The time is 9,25
